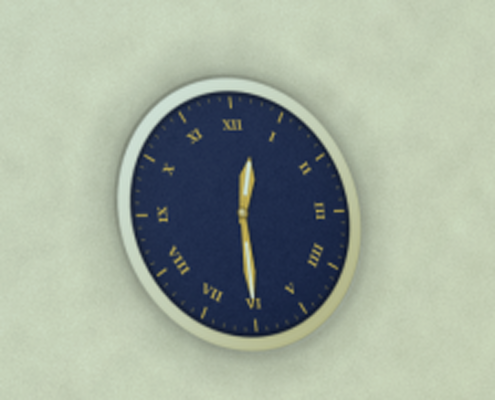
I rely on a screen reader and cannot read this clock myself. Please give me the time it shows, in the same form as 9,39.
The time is 12,30
